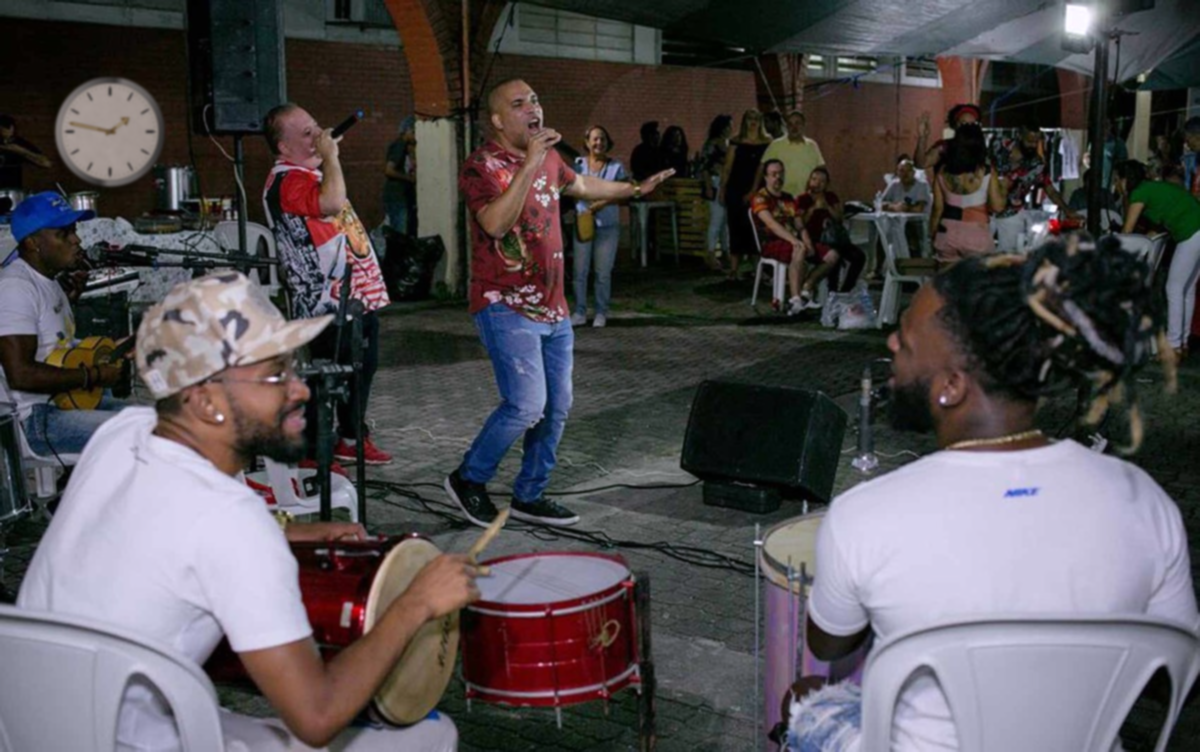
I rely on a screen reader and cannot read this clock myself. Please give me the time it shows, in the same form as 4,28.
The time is 1,47
